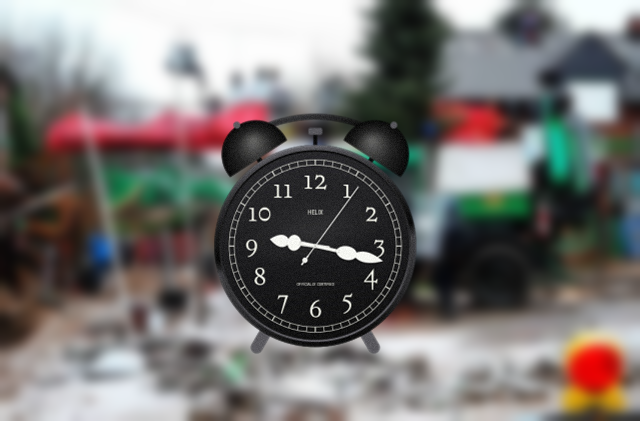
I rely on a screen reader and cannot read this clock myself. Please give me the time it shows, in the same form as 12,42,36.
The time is 9,17,06
